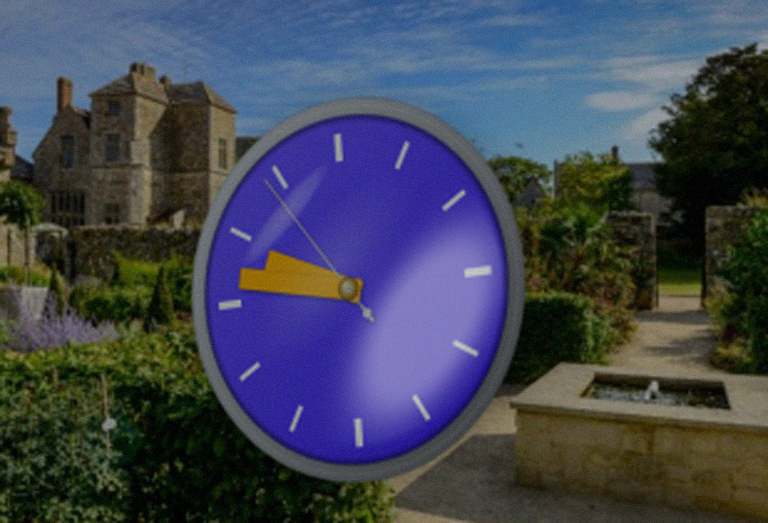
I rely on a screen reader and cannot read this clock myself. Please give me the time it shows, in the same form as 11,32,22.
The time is 9,46,54
